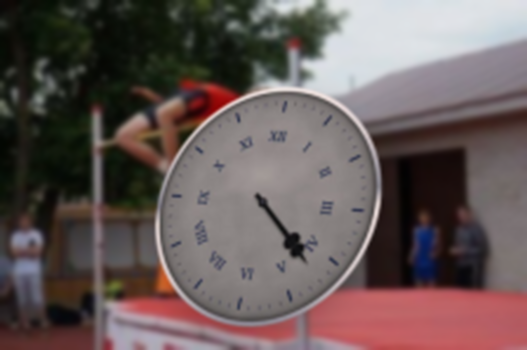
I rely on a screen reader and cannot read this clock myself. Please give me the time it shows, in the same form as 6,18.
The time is 4,22
